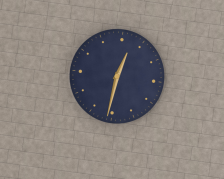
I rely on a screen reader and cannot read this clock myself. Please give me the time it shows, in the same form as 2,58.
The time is 12,31
